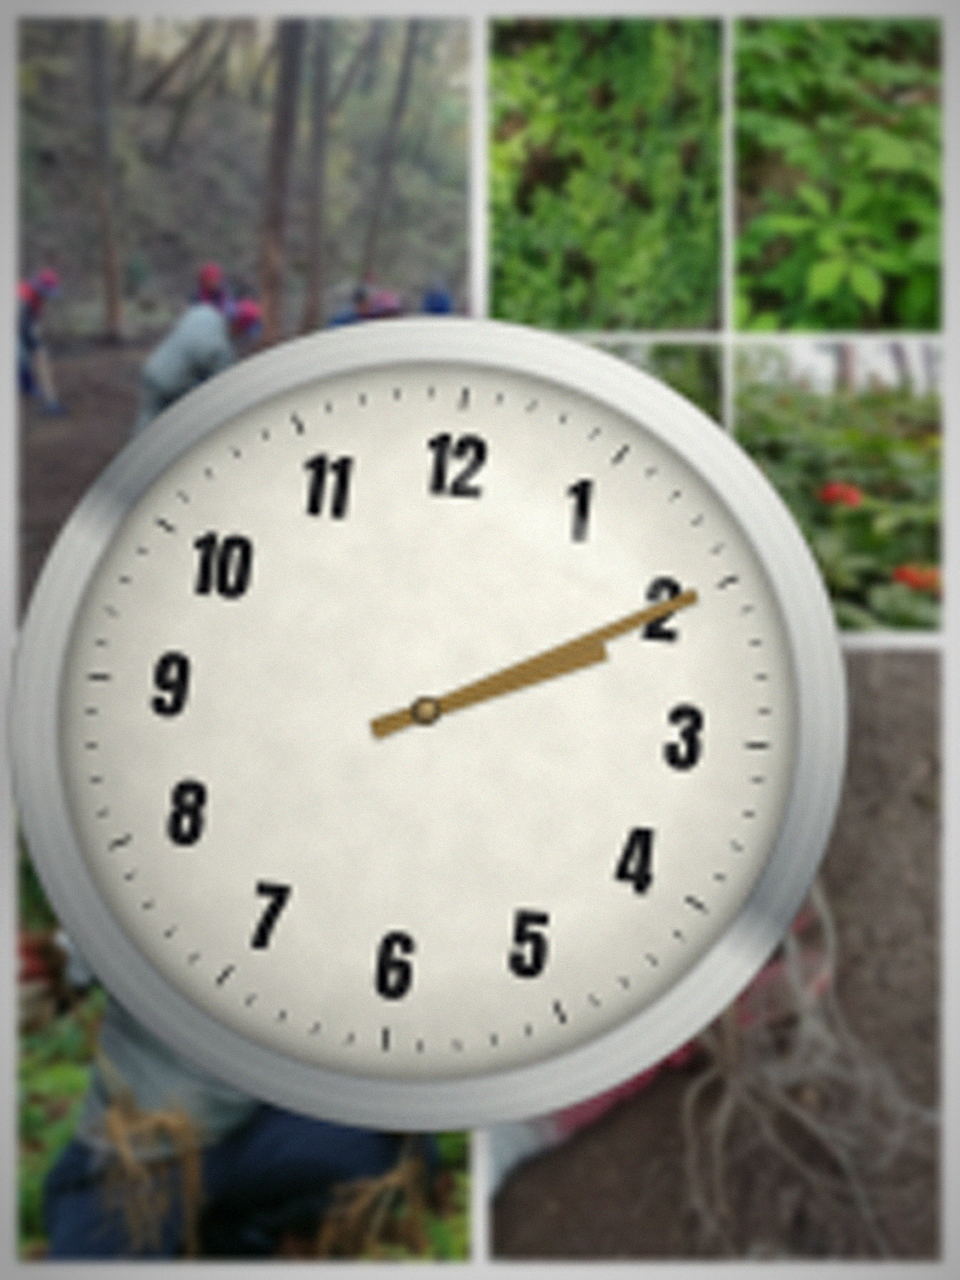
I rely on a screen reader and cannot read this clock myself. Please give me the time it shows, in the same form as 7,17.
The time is 2,10
